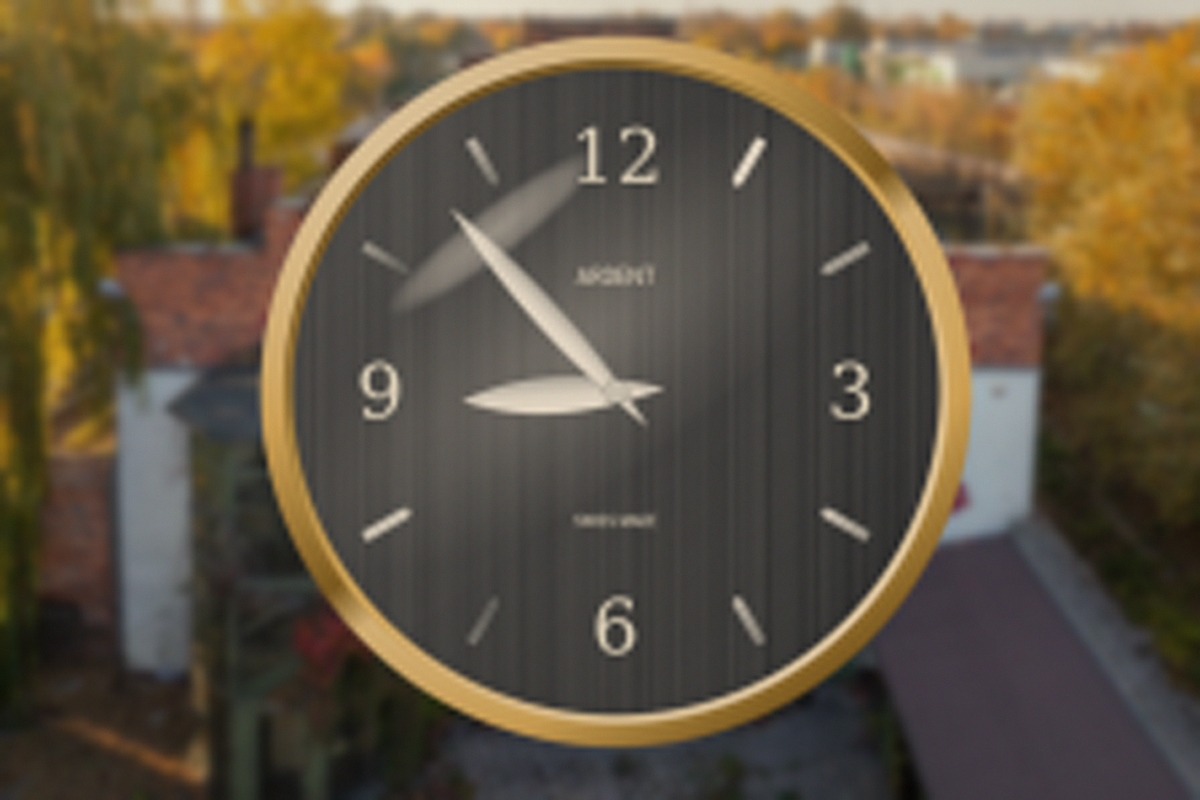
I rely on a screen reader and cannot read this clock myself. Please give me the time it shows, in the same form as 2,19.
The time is 8,53
